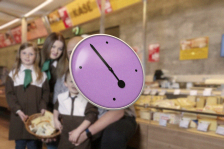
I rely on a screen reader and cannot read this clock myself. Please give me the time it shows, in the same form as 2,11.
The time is 4,54
